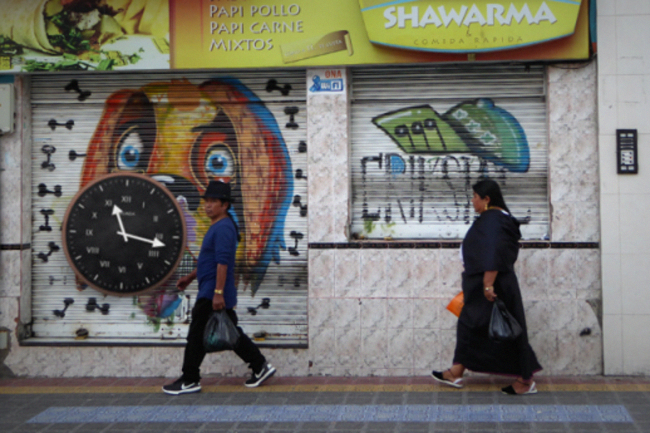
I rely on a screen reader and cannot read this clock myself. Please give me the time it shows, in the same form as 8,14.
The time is 11,17
